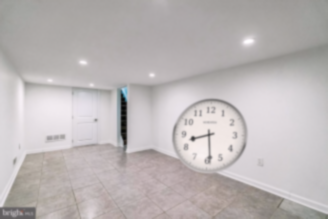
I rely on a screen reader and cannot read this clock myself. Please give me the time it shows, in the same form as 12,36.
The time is 8,29
